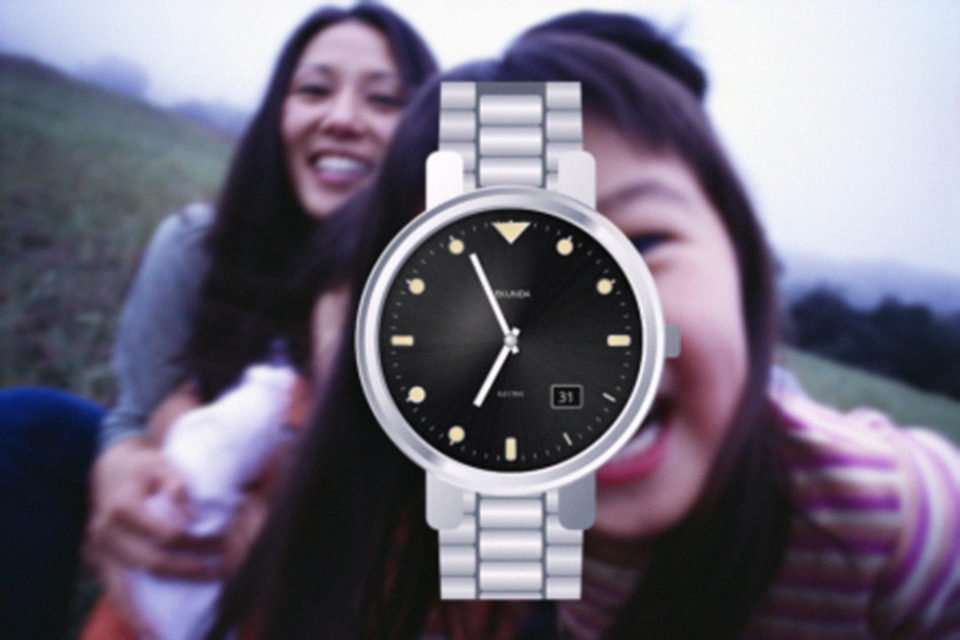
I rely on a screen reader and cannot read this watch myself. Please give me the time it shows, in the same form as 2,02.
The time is 6,56
